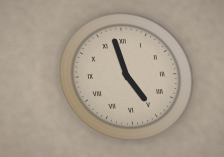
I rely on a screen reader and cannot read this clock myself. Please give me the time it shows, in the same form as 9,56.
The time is 4,58
